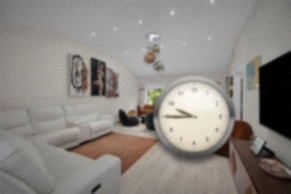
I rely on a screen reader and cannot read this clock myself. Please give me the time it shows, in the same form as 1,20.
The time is 9,45
